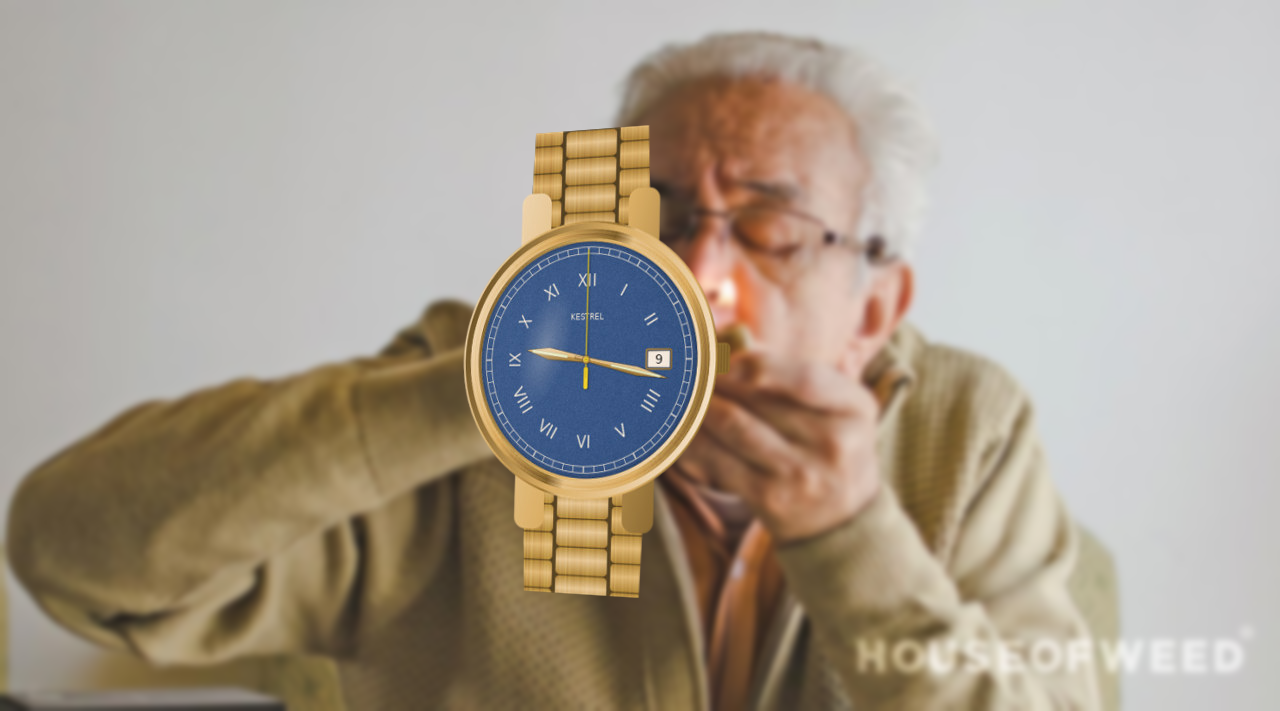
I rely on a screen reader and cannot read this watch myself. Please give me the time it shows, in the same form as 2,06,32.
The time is 9,17,00
